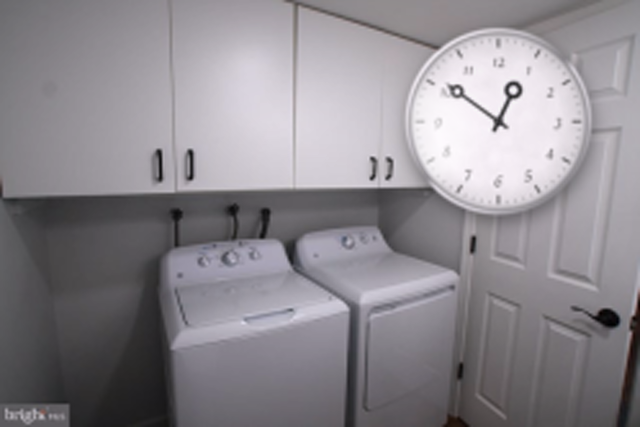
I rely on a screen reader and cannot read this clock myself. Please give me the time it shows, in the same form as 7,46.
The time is 12,51
